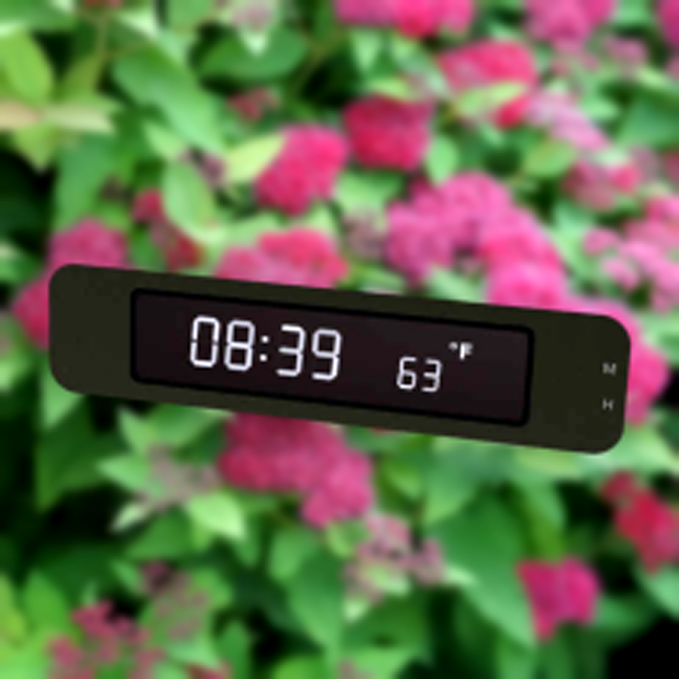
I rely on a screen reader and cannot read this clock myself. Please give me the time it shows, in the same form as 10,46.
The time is 8,39
